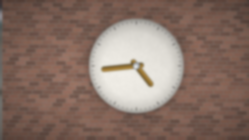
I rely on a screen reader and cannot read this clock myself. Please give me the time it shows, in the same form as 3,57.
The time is 4,44
